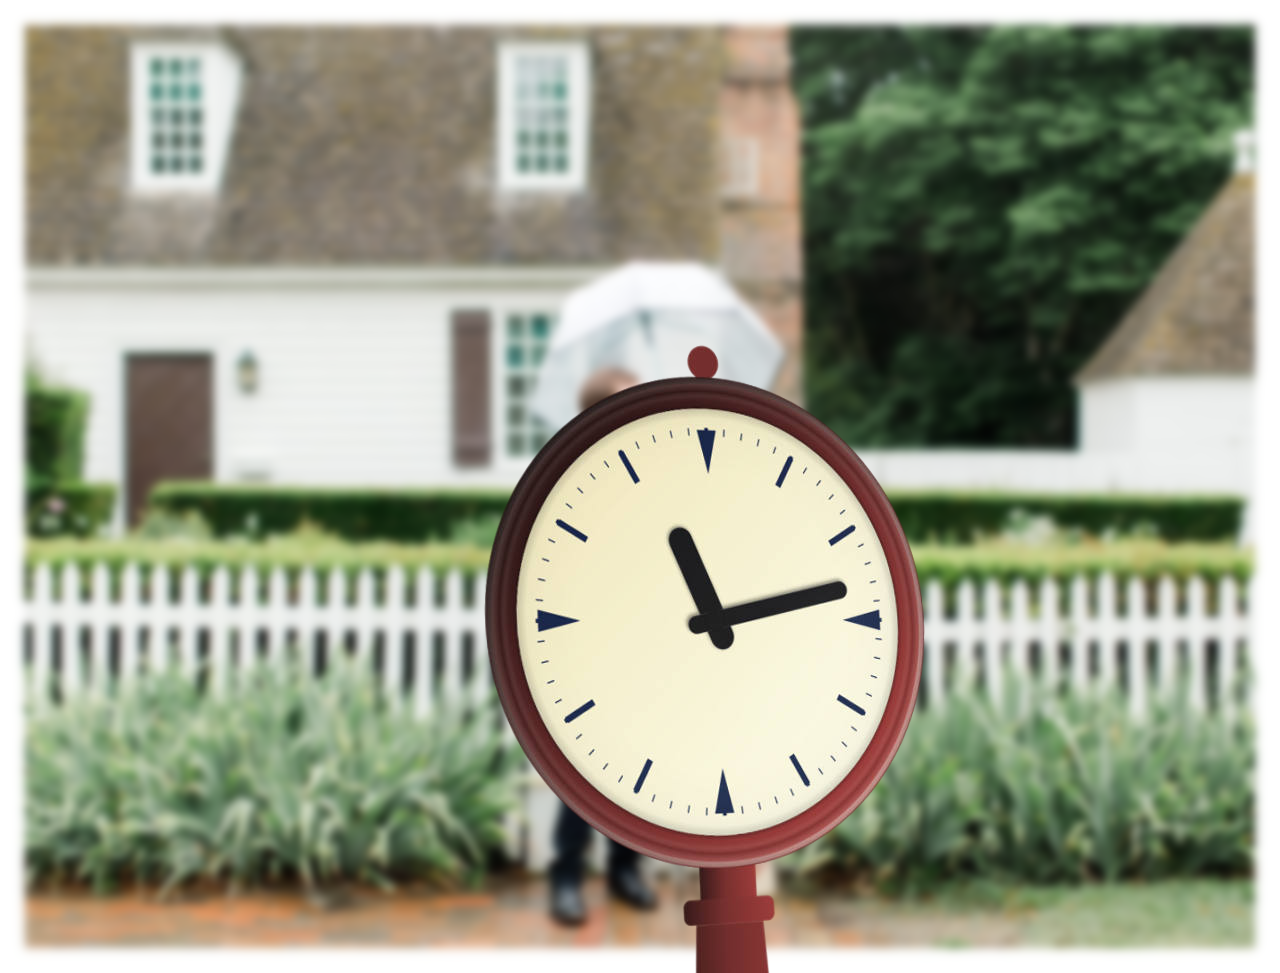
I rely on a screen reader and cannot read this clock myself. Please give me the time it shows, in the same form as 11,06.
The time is 11,13
